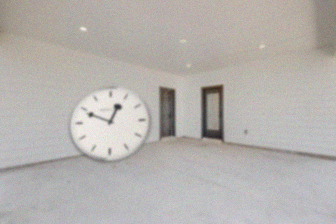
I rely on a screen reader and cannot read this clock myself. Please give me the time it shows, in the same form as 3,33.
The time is 12,49
